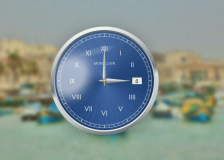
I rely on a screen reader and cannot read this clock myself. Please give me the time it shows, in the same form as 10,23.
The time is 3,00
